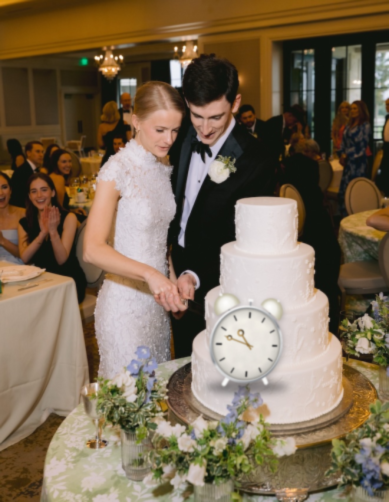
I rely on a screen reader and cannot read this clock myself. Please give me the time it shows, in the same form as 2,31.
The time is 10,48
